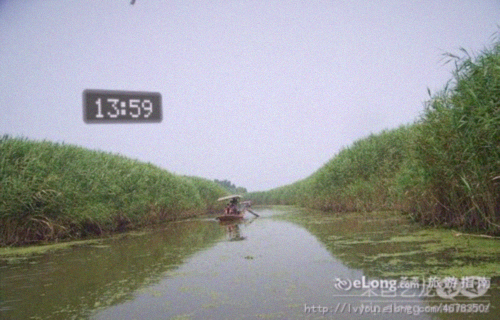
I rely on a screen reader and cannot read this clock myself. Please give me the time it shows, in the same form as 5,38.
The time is 13,59
